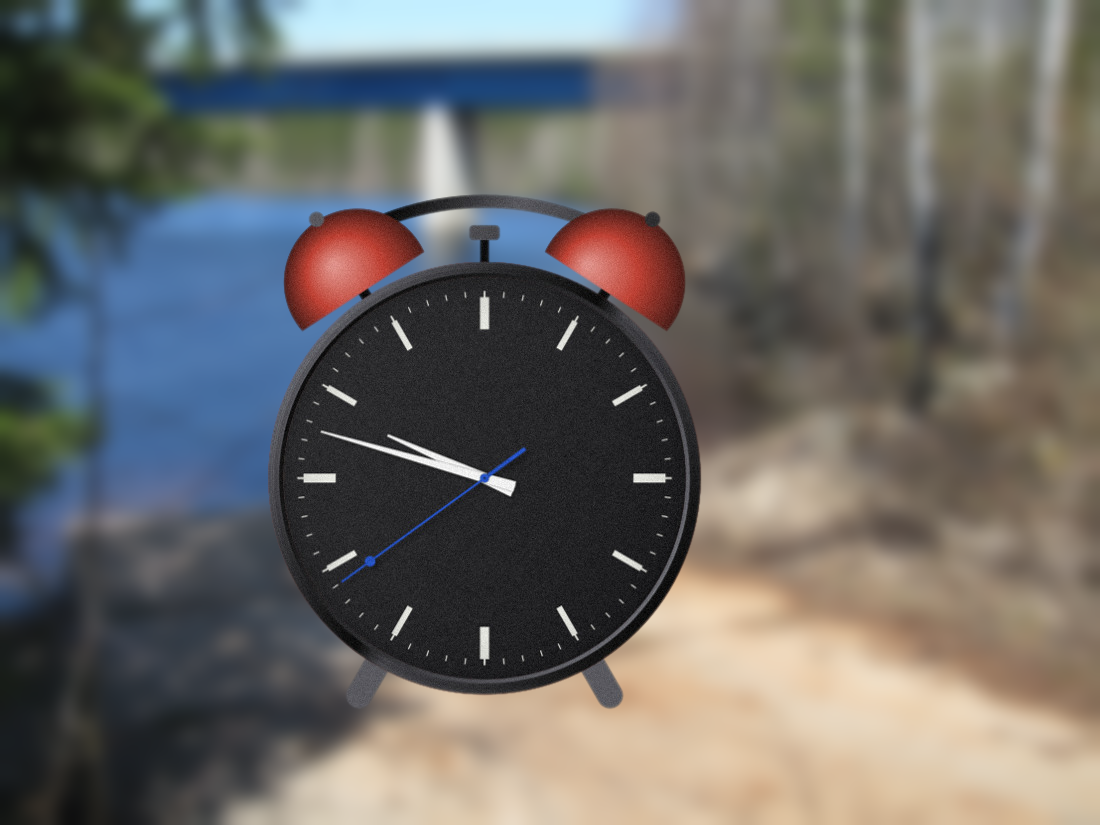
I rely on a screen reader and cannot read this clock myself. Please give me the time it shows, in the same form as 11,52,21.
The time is 9,47,39
